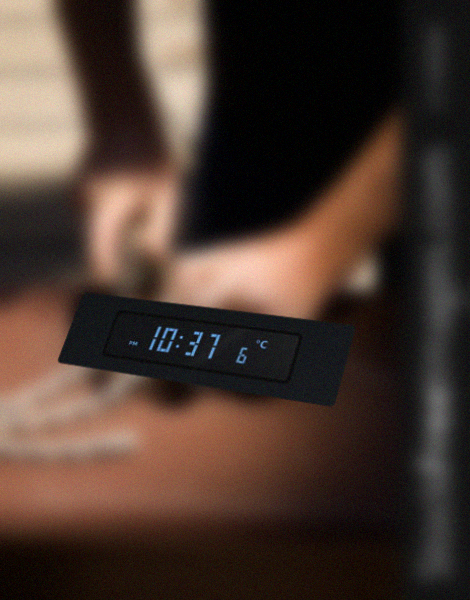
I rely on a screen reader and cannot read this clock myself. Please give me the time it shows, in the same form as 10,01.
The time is 10,37
